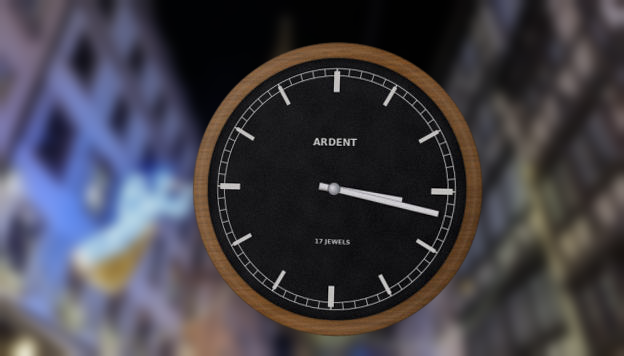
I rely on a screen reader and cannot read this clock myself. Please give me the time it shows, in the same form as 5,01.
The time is 3,17
